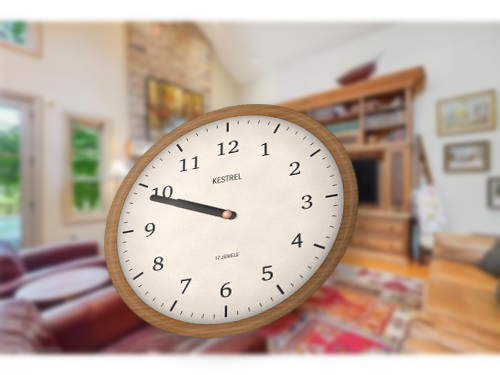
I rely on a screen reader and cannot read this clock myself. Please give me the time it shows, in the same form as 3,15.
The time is 9,49
